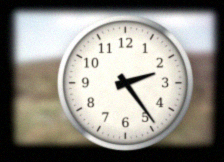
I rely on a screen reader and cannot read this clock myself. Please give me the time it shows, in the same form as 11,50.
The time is 2,24
